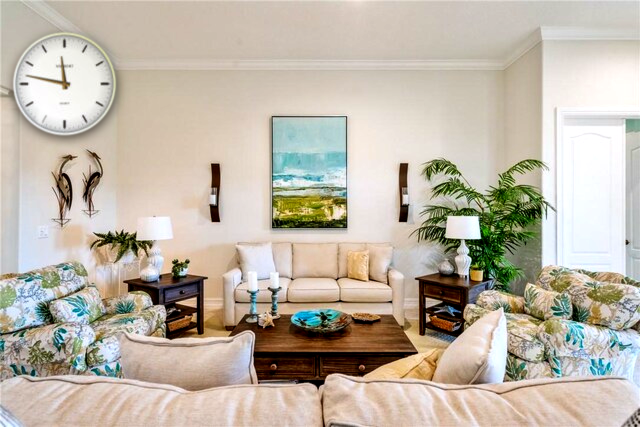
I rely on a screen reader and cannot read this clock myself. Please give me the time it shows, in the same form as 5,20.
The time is 11,47
